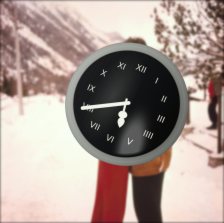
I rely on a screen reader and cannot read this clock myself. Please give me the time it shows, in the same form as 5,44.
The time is 5,40
